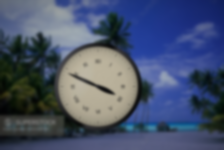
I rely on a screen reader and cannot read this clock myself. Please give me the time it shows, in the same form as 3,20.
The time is 3,49
